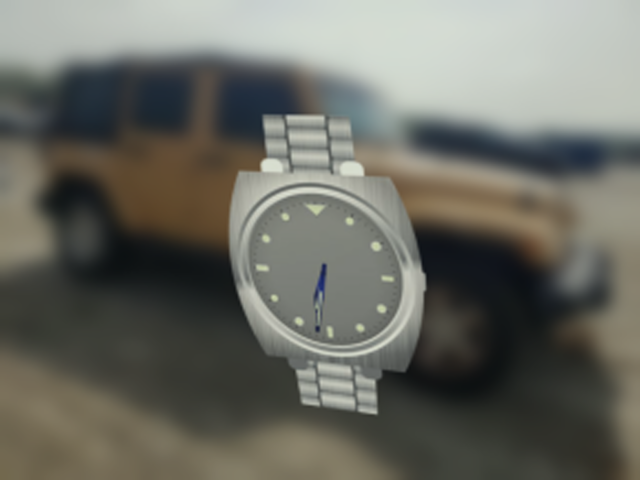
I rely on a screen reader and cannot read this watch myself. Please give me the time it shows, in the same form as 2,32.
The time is 6,32
